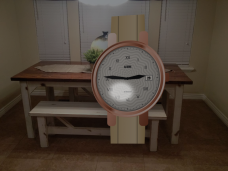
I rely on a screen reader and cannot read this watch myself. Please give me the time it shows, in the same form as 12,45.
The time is 2,46
